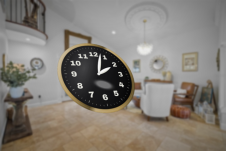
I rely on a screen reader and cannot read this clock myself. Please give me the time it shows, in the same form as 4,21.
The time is 2,03
